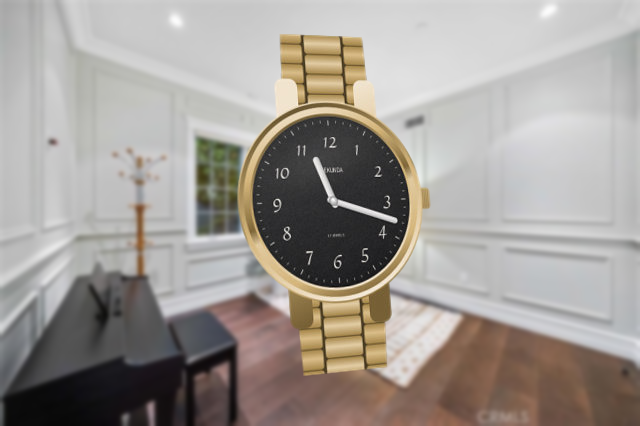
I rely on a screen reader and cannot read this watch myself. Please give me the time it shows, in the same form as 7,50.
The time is 11,18
